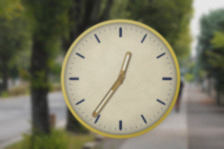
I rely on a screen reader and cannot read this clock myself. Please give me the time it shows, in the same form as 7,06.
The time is 12,36
